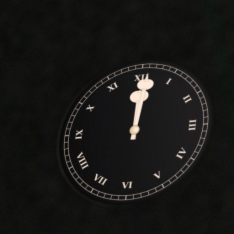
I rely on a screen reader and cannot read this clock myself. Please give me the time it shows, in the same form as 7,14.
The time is 12,01
